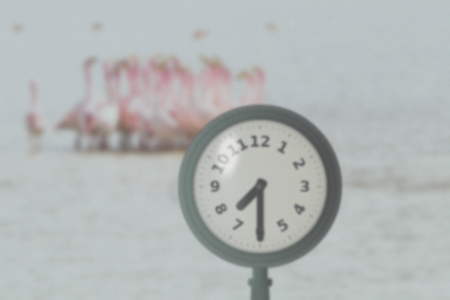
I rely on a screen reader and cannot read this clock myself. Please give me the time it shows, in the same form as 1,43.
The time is 7,30
